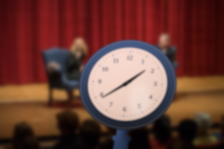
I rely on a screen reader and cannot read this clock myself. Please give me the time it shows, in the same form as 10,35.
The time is 1,39
